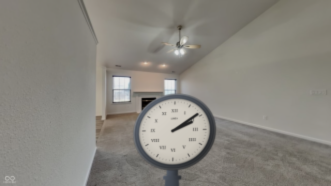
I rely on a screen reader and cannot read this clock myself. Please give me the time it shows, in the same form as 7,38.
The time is 2,09
